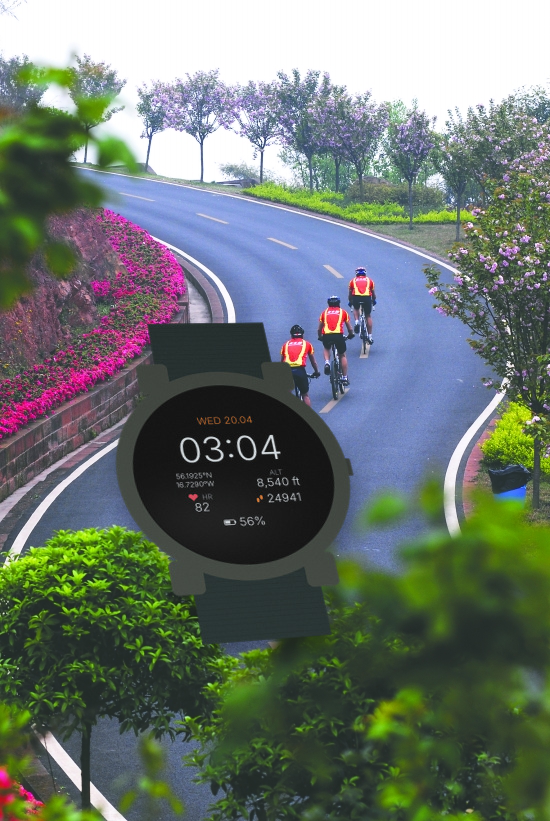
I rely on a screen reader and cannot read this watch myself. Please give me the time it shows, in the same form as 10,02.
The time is 3,04
